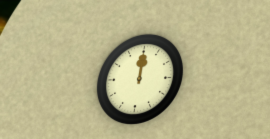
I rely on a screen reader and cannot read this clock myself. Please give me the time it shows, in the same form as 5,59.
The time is 12,00
